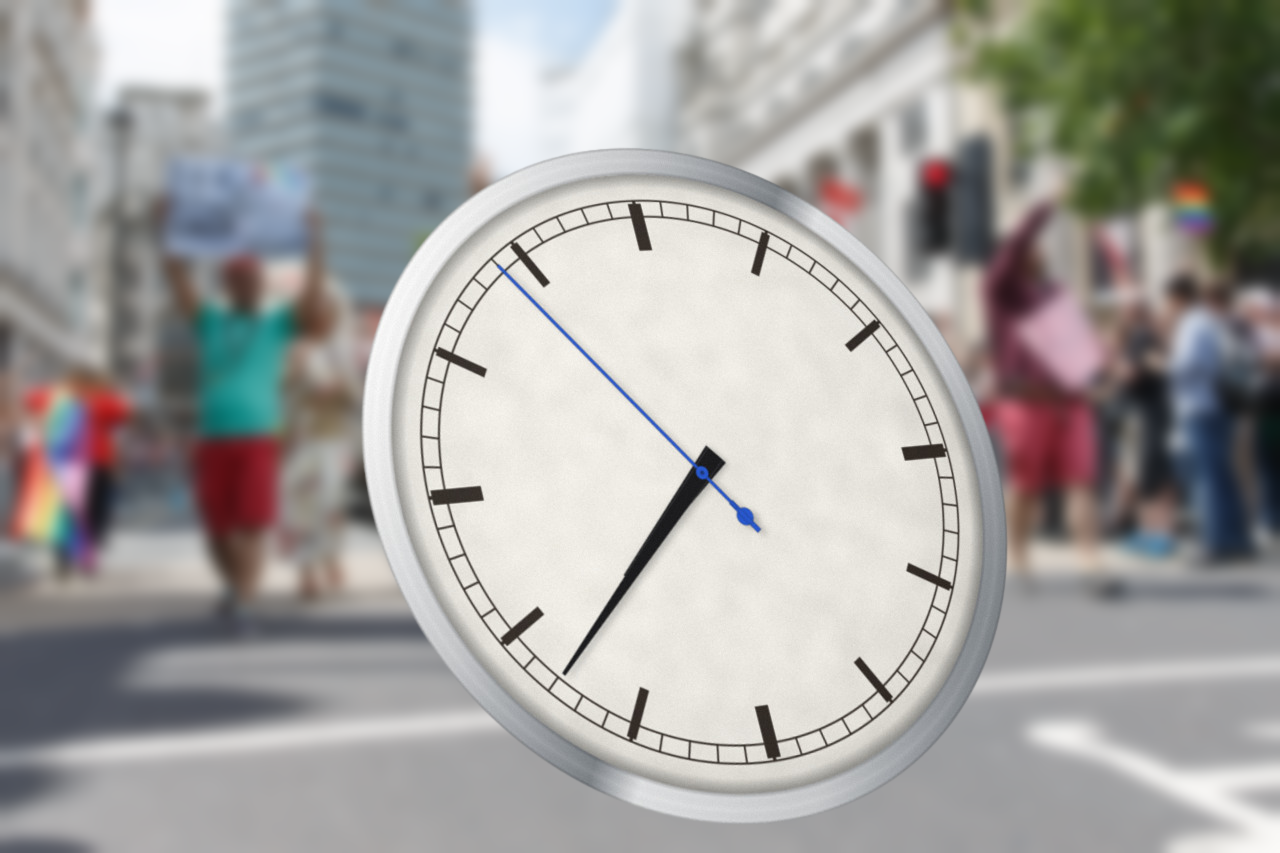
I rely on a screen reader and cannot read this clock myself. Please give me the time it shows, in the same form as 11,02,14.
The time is 7,37,54
